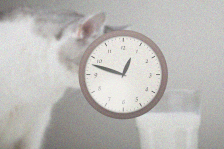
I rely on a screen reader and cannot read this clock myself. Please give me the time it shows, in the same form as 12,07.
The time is 12,48
